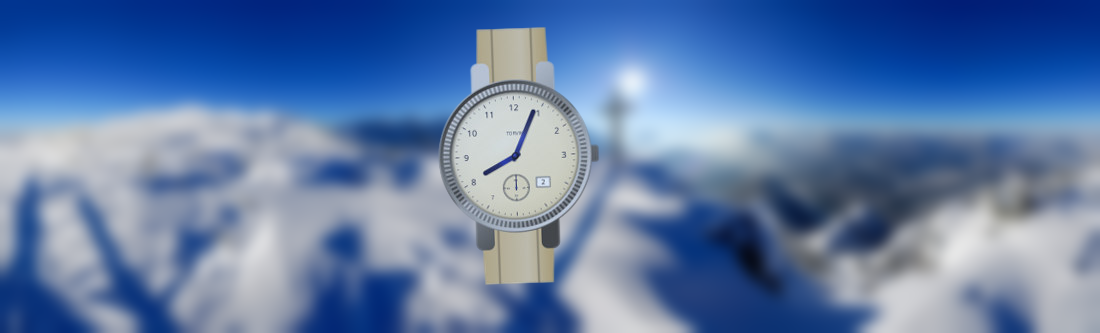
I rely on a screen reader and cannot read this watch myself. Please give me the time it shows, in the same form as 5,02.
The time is 8,04
